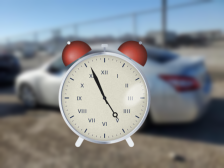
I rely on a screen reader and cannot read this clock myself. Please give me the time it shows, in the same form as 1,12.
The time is 4,56
